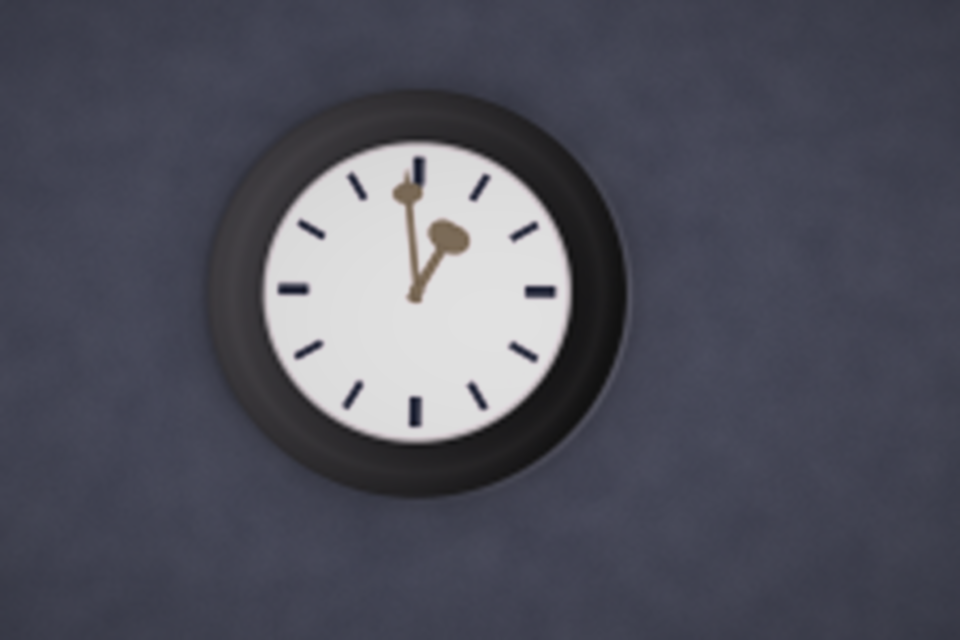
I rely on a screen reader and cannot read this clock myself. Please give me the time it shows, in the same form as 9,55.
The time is 12,59
